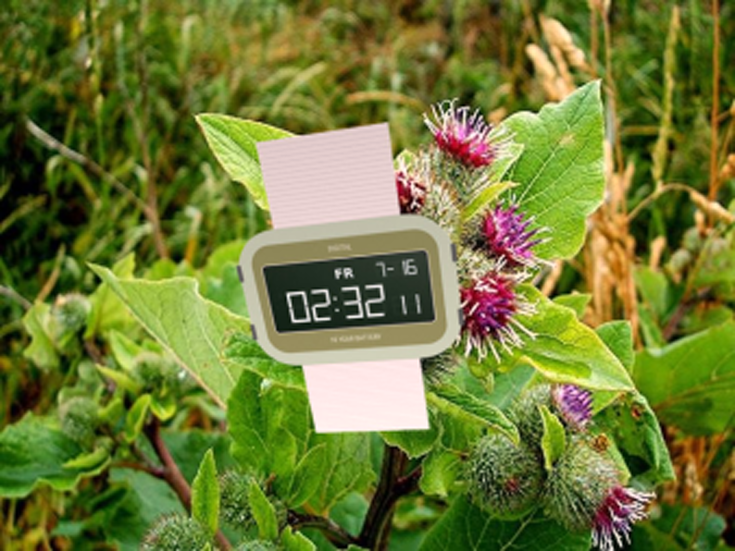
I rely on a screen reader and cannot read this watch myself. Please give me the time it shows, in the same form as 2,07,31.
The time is 2,32,11
